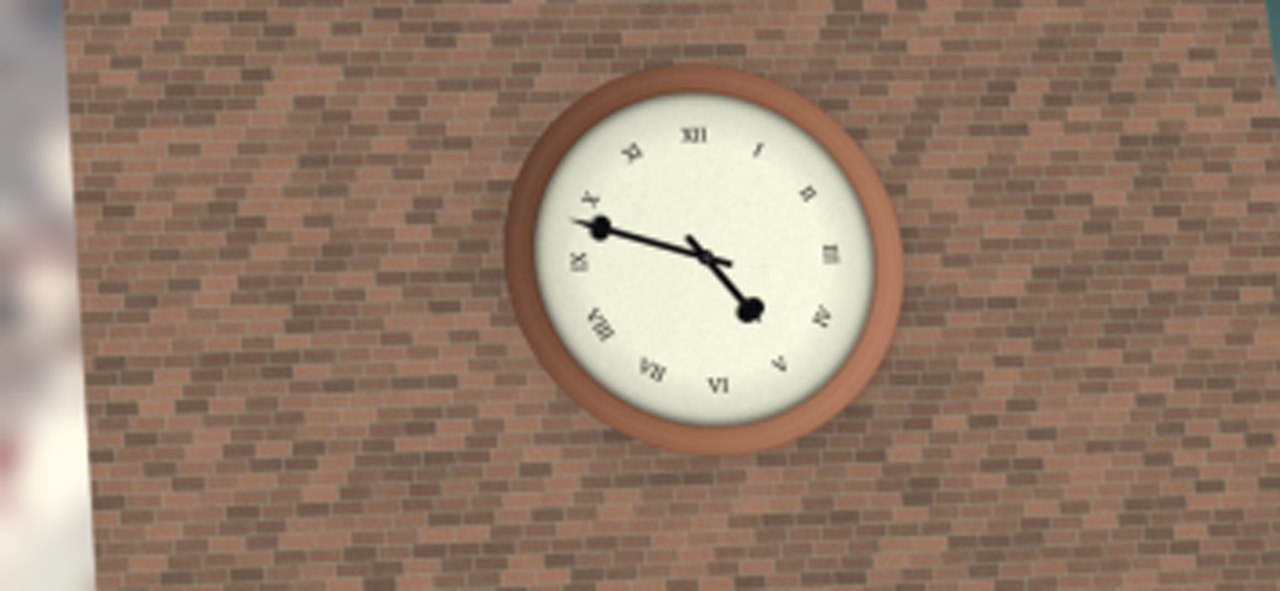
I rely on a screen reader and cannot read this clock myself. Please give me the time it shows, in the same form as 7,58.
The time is 4,48
